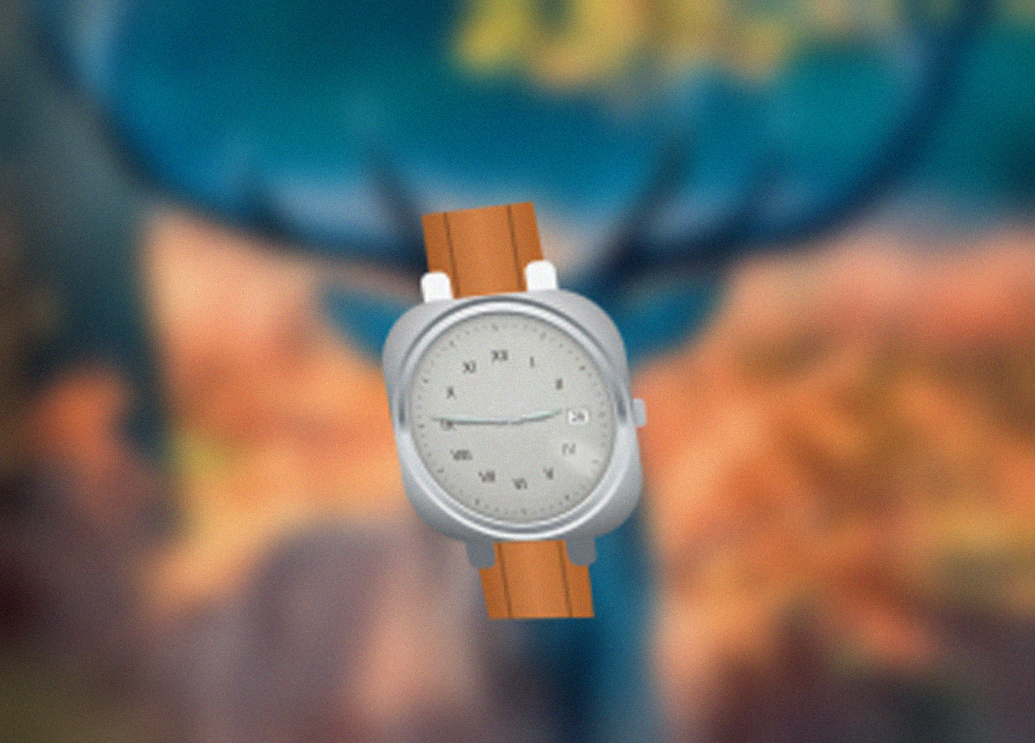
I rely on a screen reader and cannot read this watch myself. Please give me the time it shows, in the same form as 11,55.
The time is 2,46
